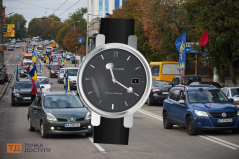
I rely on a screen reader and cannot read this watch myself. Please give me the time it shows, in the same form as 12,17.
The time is 11,20
